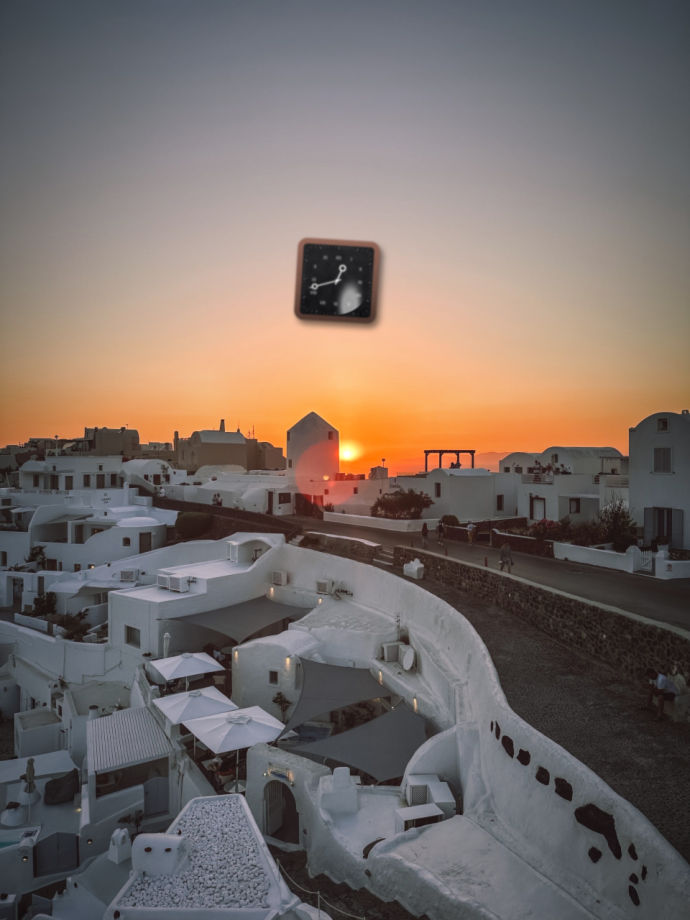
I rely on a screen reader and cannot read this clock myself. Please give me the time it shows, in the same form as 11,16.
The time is 12,42
